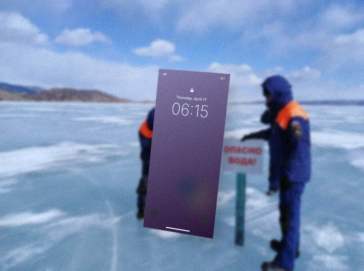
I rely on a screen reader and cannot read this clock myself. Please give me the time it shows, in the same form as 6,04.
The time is 6,15
